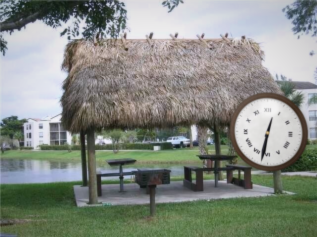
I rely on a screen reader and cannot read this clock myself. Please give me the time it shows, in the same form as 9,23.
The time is 12,32
